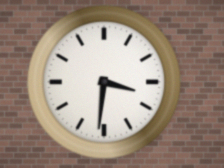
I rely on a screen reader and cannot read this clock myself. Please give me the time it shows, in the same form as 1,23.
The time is 3,31
